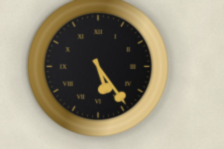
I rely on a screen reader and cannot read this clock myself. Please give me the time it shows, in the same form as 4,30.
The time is 5,24
